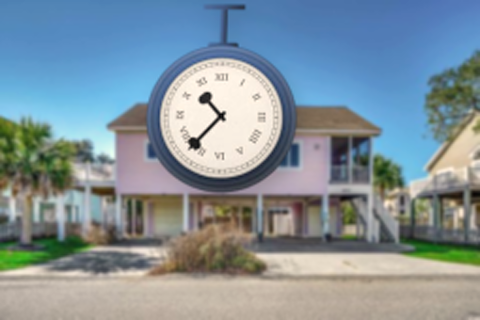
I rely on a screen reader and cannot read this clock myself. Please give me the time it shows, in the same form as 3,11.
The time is 10,37
